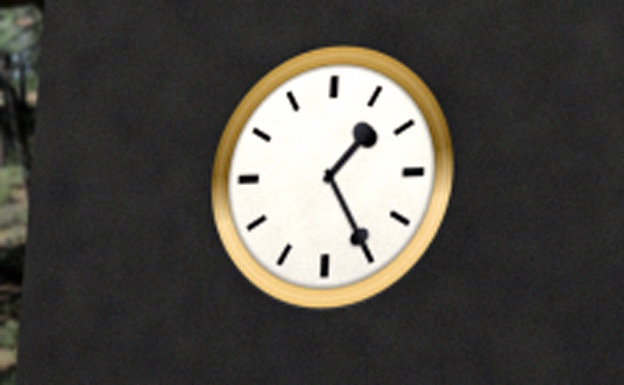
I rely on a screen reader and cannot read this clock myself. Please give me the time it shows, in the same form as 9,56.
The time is 1,25
